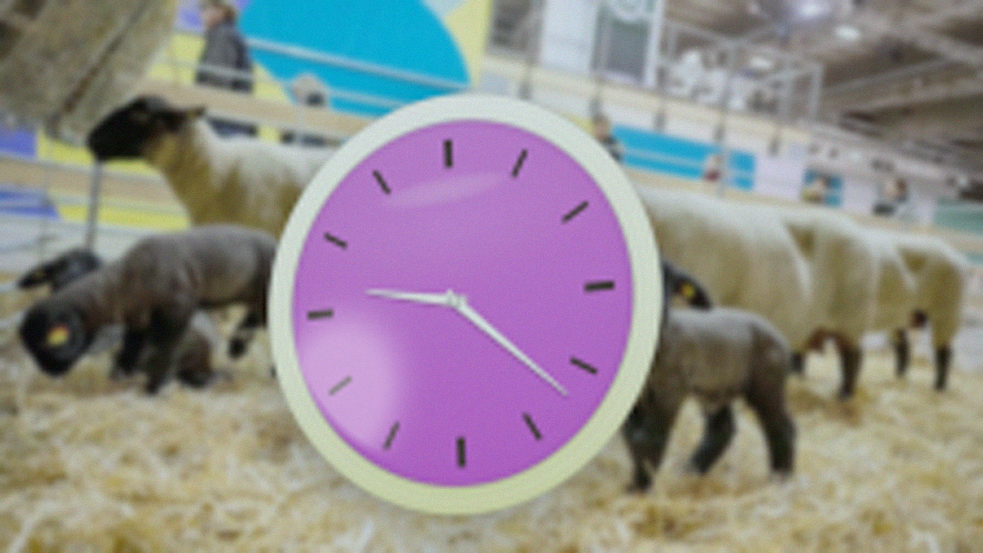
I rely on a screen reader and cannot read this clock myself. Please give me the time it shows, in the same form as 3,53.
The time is 9,22
